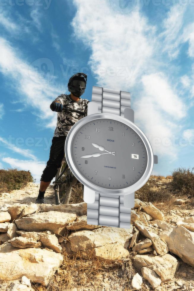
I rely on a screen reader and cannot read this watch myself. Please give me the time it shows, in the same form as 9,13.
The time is 9,42
